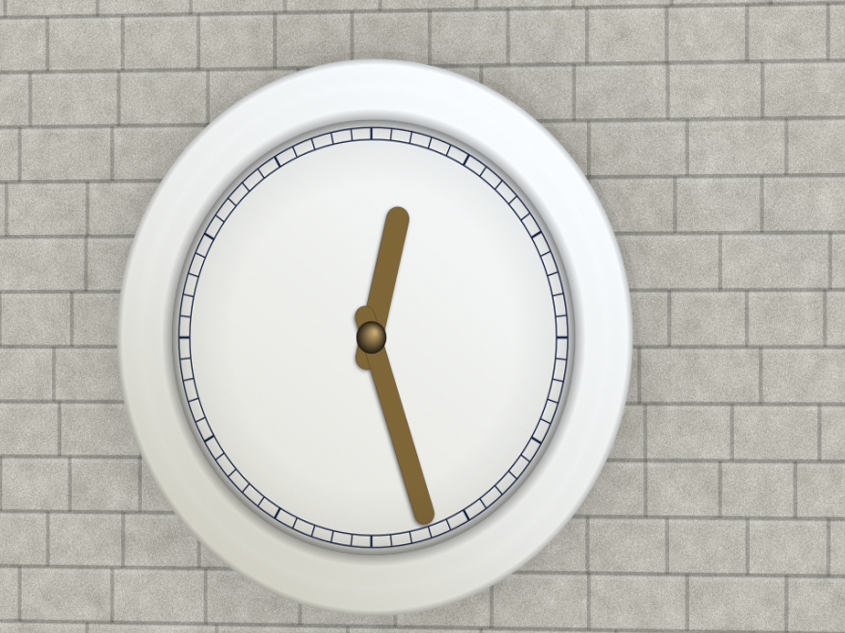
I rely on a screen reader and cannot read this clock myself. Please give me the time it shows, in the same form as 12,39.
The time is 12,27
